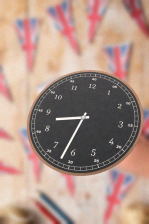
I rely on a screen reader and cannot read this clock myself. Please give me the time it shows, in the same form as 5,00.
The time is 8,32
